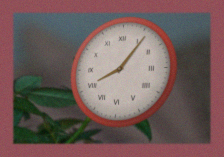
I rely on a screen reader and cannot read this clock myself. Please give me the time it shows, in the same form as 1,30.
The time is 8,06
